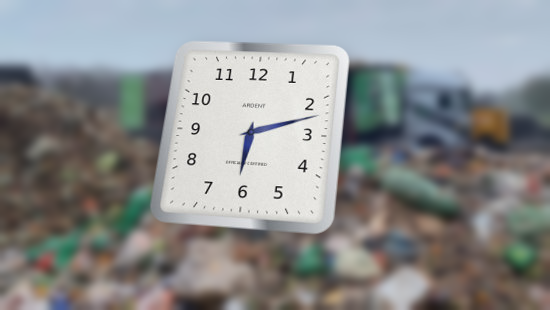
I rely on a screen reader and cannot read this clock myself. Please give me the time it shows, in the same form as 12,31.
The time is 6,12
